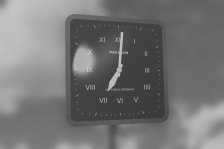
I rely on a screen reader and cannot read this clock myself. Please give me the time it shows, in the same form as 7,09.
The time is 7,01
